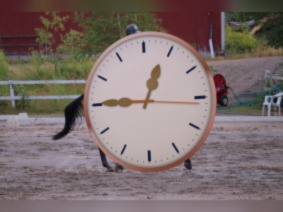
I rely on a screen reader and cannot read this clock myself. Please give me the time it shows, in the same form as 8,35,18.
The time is 12,45,16
